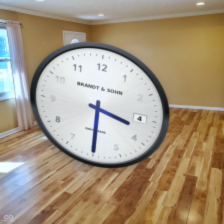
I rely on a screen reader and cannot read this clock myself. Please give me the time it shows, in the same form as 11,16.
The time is 3,30
